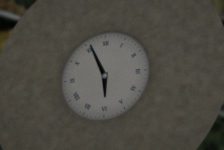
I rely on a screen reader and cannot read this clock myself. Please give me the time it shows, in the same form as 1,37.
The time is 5,56
